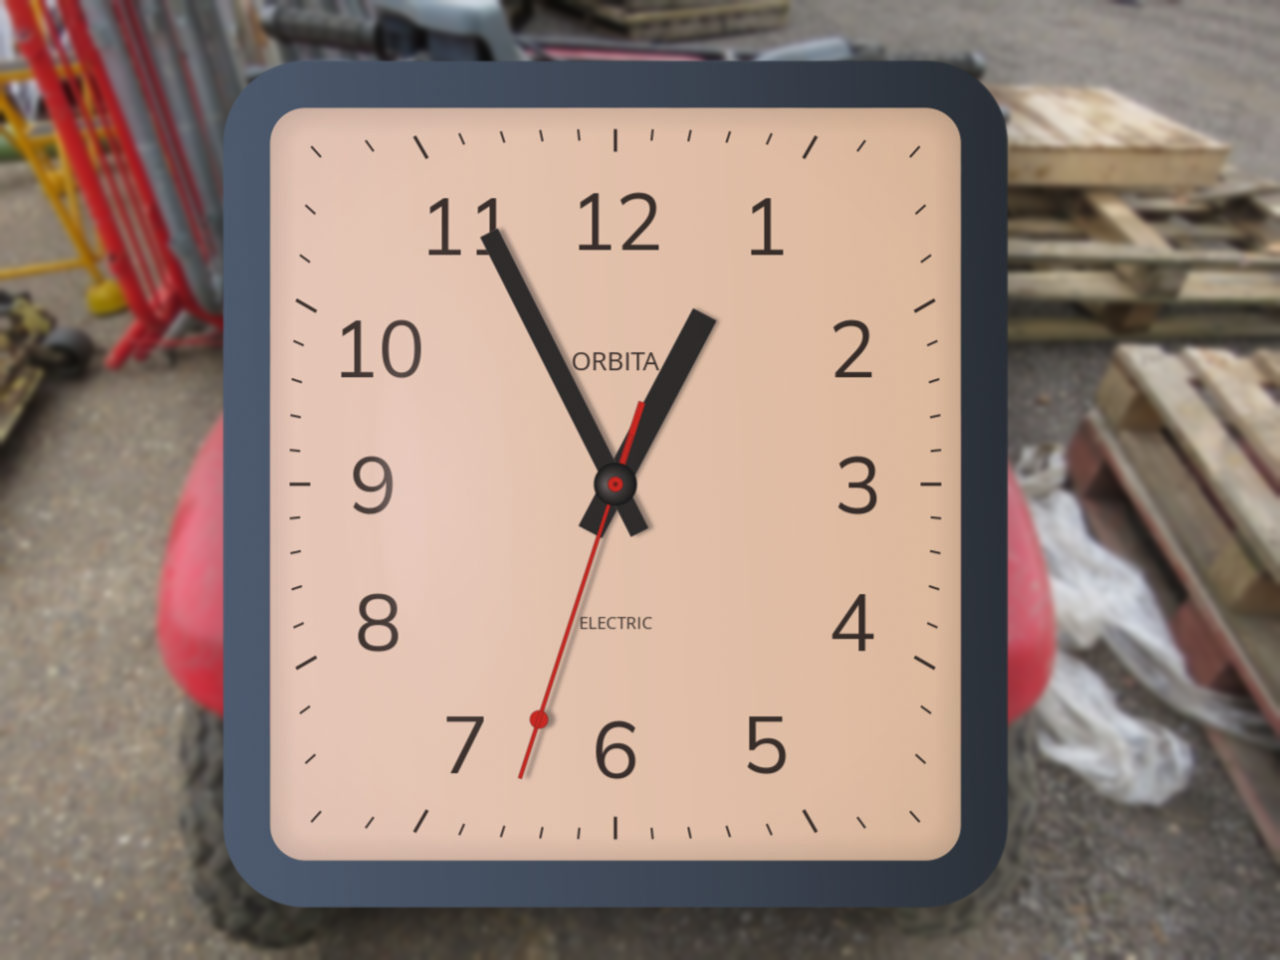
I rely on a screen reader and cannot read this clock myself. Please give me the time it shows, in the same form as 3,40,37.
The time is 12,55,33
